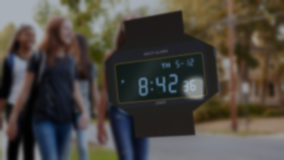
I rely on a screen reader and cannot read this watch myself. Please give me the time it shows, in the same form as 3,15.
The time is 8,42
